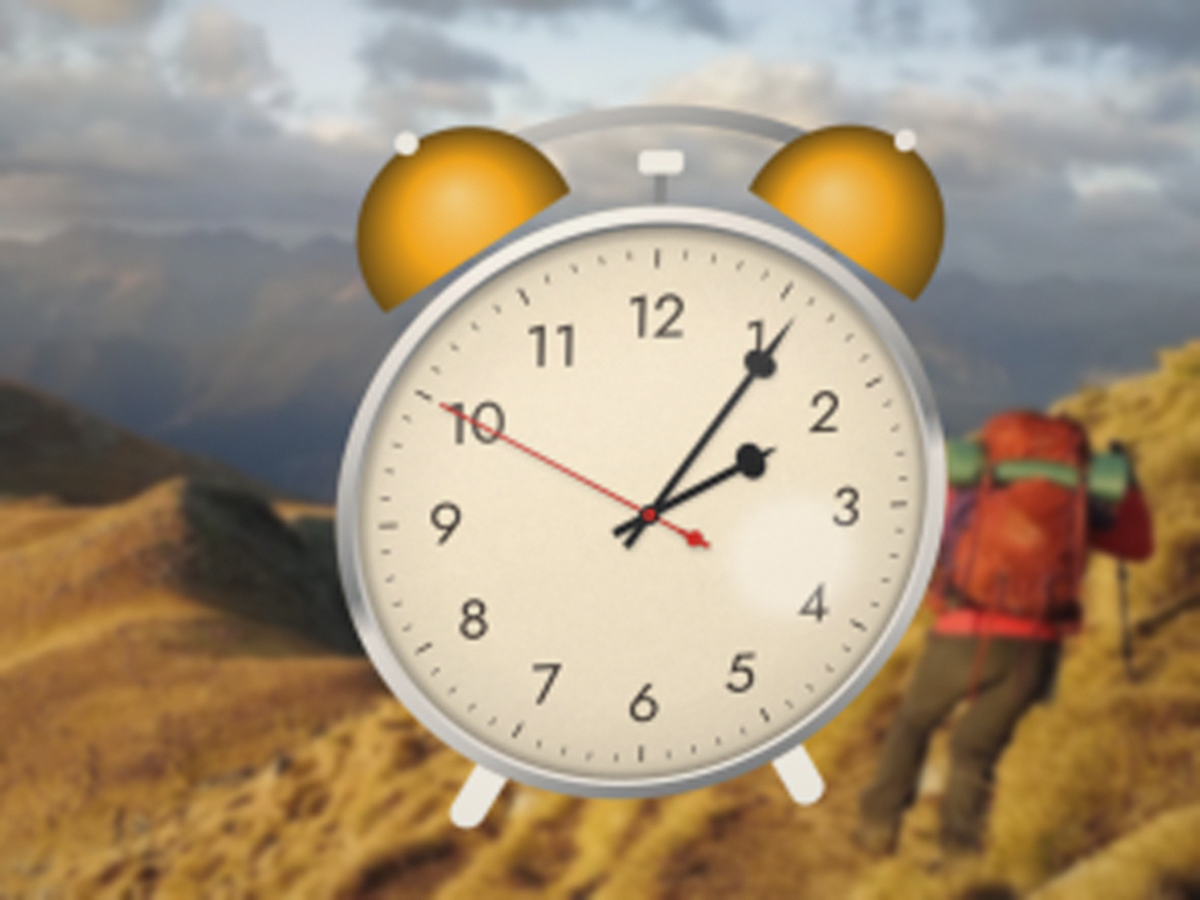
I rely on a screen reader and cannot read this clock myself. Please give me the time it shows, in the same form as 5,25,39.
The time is 2,05,50
